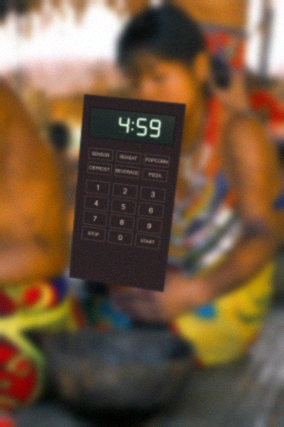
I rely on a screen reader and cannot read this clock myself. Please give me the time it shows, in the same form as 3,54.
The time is 4,59
